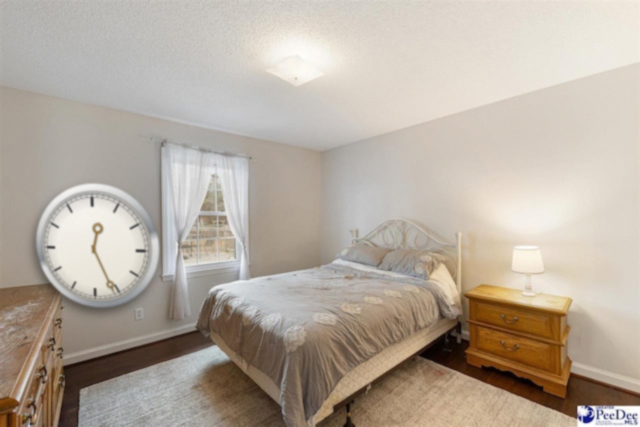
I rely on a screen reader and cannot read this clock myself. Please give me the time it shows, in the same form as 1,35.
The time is 12,26
